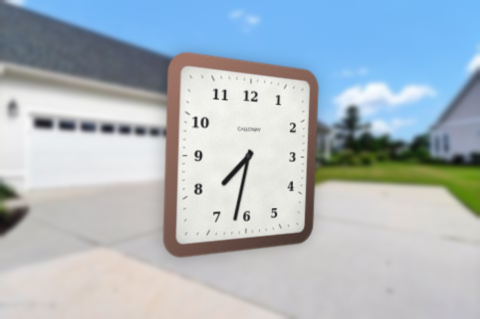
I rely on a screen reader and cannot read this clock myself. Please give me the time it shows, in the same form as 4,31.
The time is 7,32
